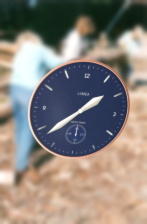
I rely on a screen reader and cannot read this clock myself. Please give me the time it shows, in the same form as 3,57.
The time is 1,38
